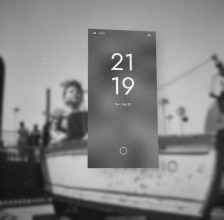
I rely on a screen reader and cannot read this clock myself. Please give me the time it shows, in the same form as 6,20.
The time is 21,19
